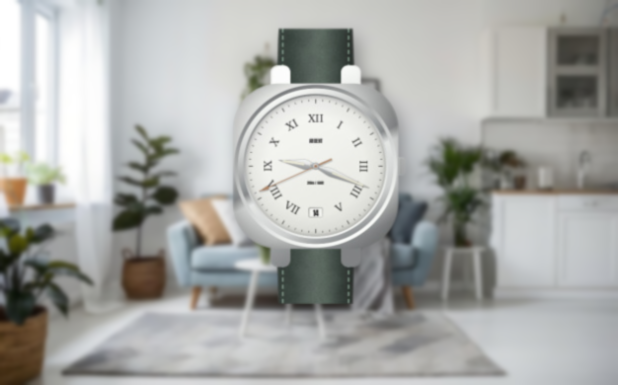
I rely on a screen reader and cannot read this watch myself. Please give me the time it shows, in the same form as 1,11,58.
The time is 9,18,41
